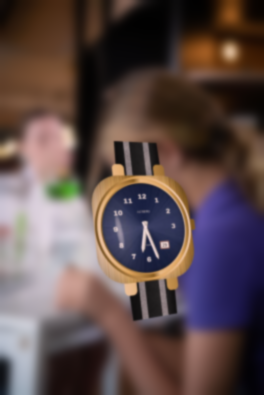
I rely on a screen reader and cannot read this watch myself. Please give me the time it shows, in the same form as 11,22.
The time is 6,27
